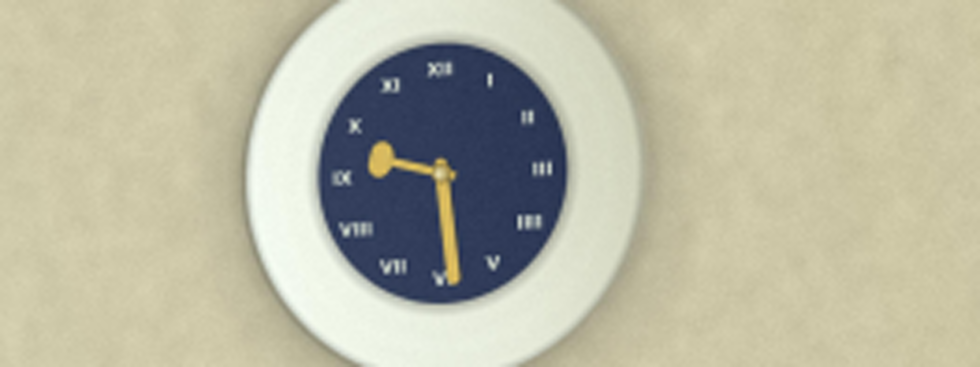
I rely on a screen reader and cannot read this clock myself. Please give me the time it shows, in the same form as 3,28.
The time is 9,29
